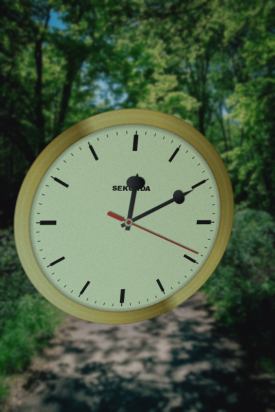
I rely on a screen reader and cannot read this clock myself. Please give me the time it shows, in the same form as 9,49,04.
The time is 12,10,19
